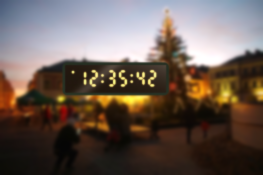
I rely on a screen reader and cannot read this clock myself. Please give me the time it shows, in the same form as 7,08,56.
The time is 12,35,42
